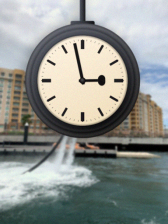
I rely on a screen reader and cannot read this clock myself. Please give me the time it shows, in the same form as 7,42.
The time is 2,58
